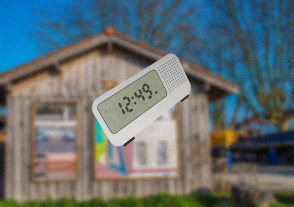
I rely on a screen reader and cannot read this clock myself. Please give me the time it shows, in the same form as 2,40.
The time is 12,49
